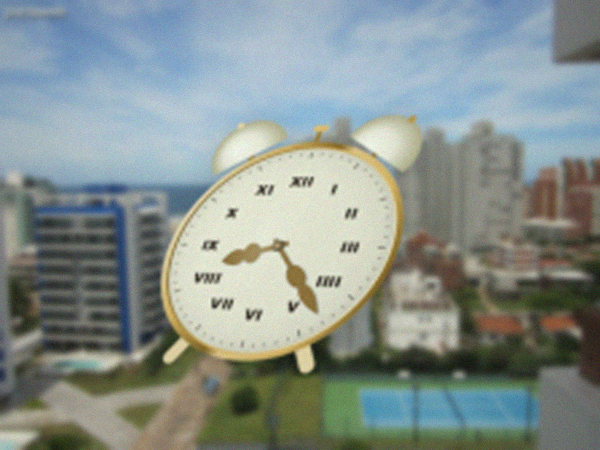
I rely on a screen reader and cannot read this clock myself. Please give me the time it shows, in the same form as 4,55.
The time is 8,23
